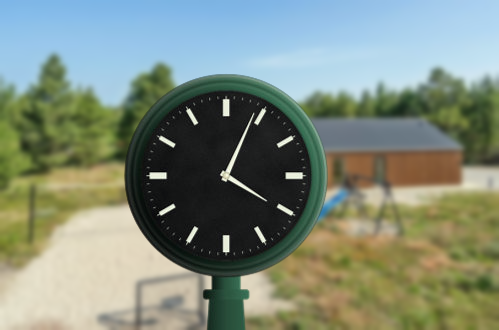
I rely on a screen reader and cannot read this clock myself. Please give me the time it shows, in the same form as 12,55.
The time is 4,04
